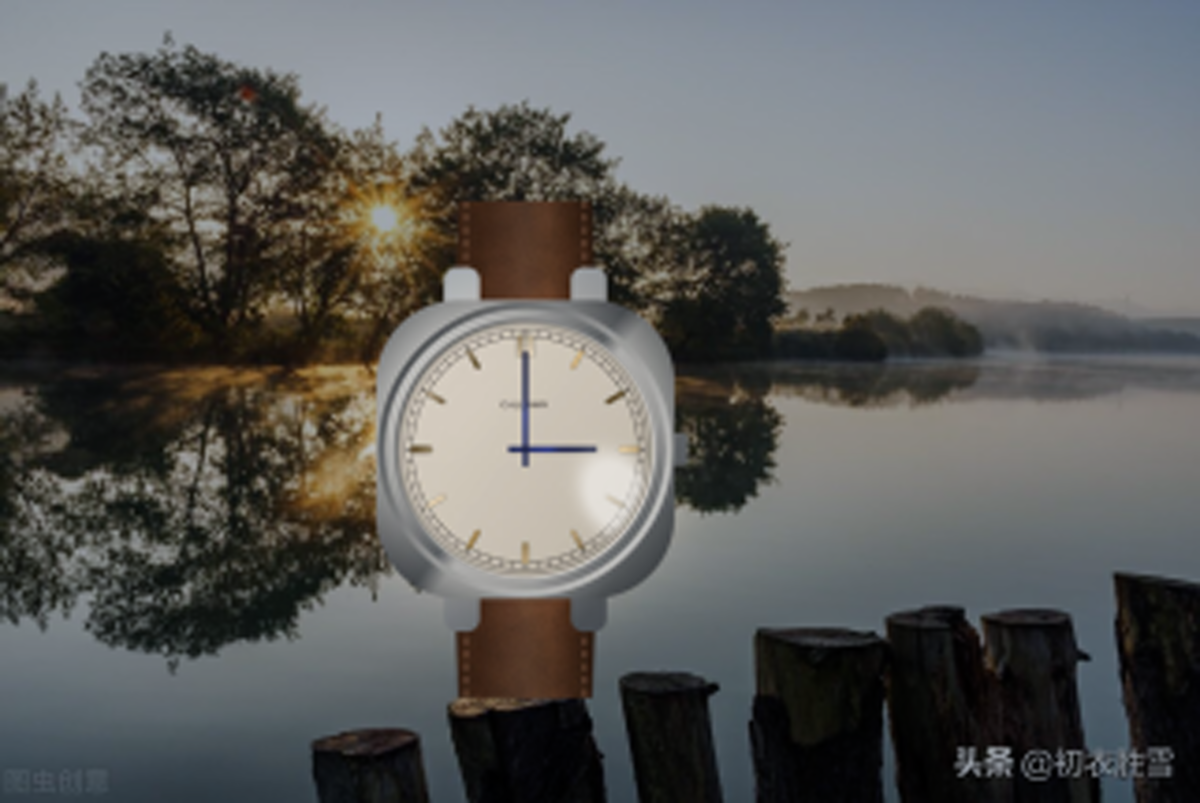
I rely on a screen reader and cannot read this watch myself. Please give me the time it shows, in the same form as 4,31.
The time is 3,00
